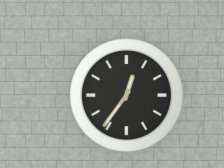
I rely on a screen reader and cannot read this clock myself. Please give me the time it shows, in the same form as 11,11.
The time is 12,36
